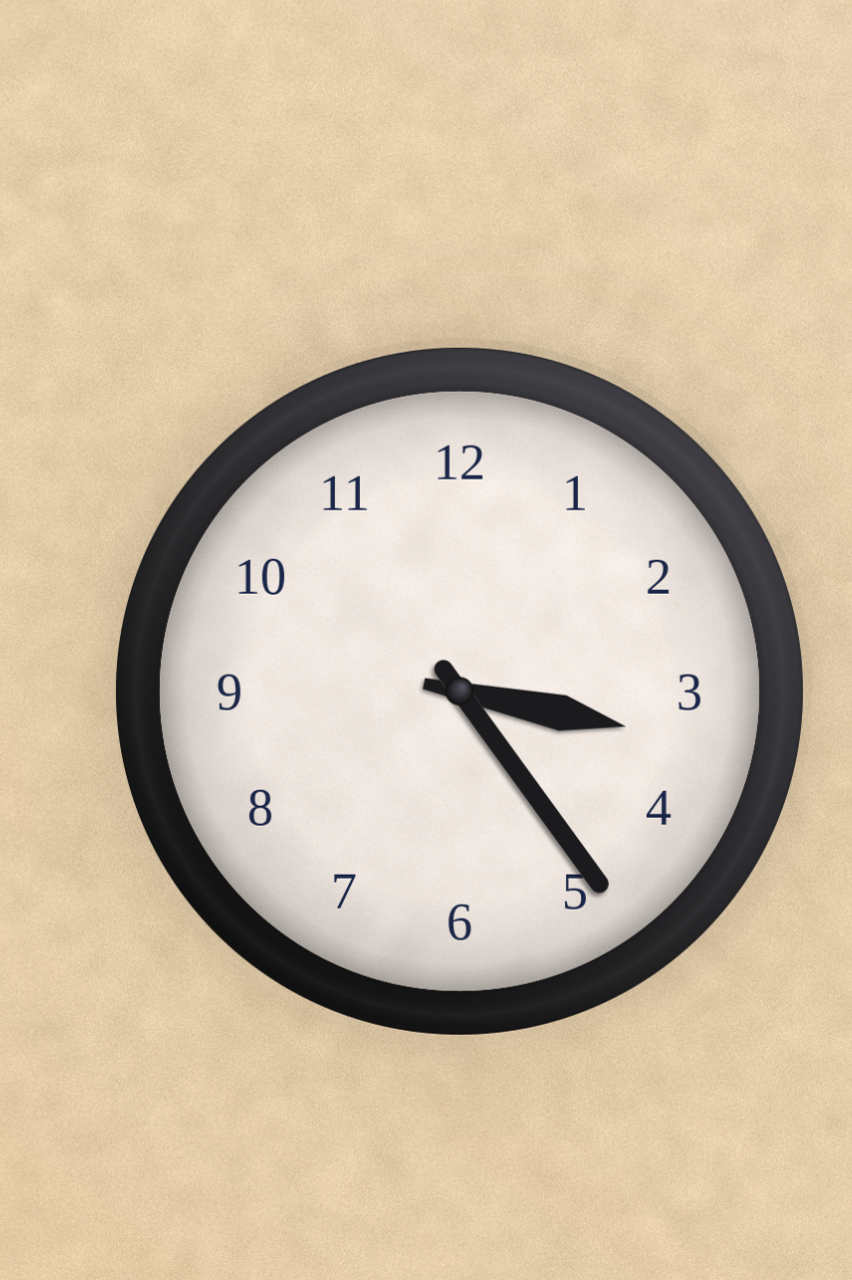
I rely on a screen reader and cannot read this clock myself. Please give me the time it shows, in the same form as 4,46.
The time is 3,24
